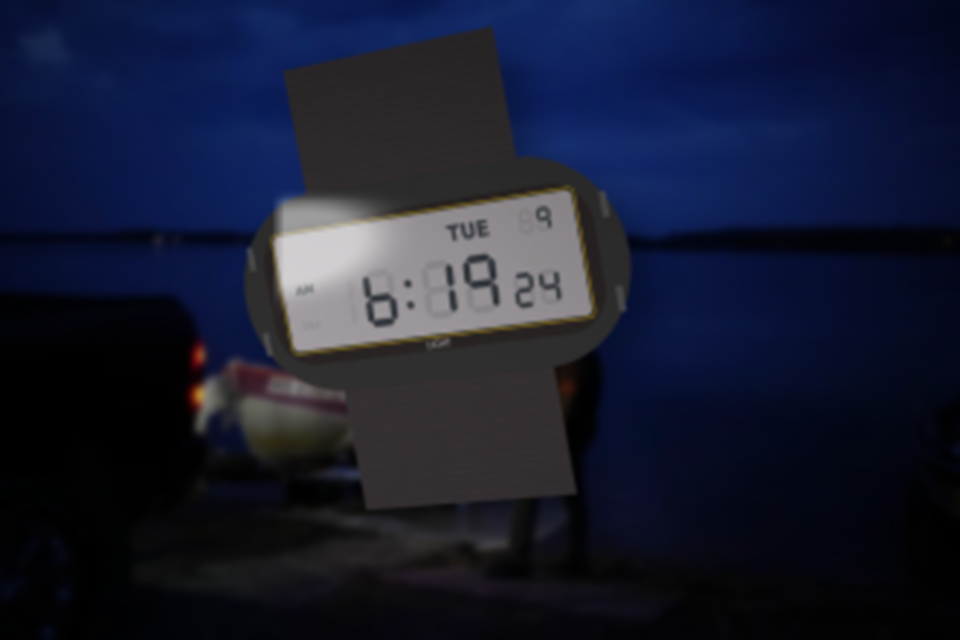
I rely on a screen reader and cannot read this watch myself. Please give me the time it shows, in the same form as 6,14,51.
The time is 6,19,24
